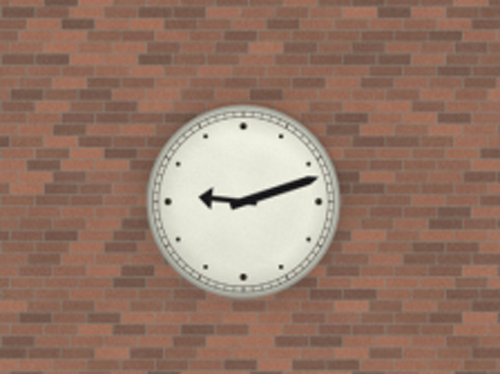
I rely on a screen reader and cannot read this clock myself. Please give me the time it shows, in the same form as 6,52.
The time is 9,12
